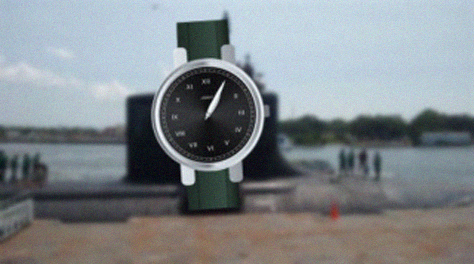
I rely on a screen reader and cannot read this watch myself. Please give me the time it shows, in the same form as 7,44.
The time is 1,05
